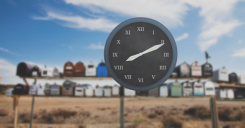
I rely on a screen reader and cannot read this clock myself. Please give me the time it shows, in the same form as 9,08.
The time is 8,11
